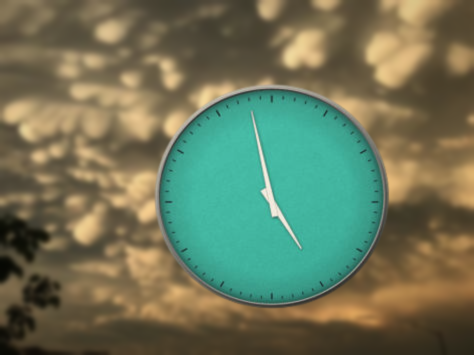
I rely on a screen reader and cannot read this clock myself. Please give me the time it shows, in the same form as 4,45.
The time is 4,58
